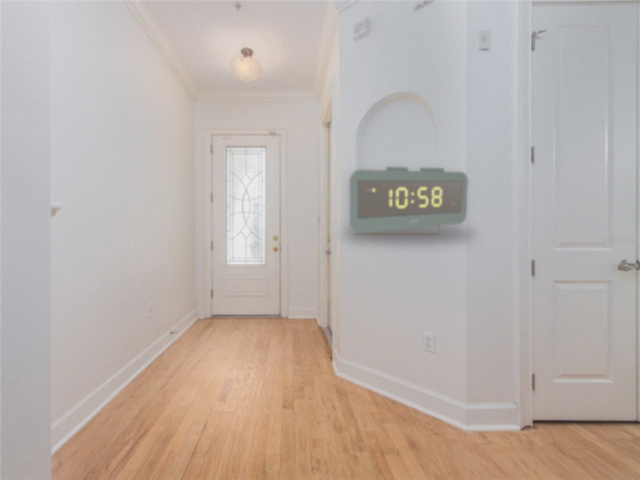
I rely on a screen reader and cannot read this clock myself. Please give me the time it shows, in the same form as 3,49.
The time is 10,58
